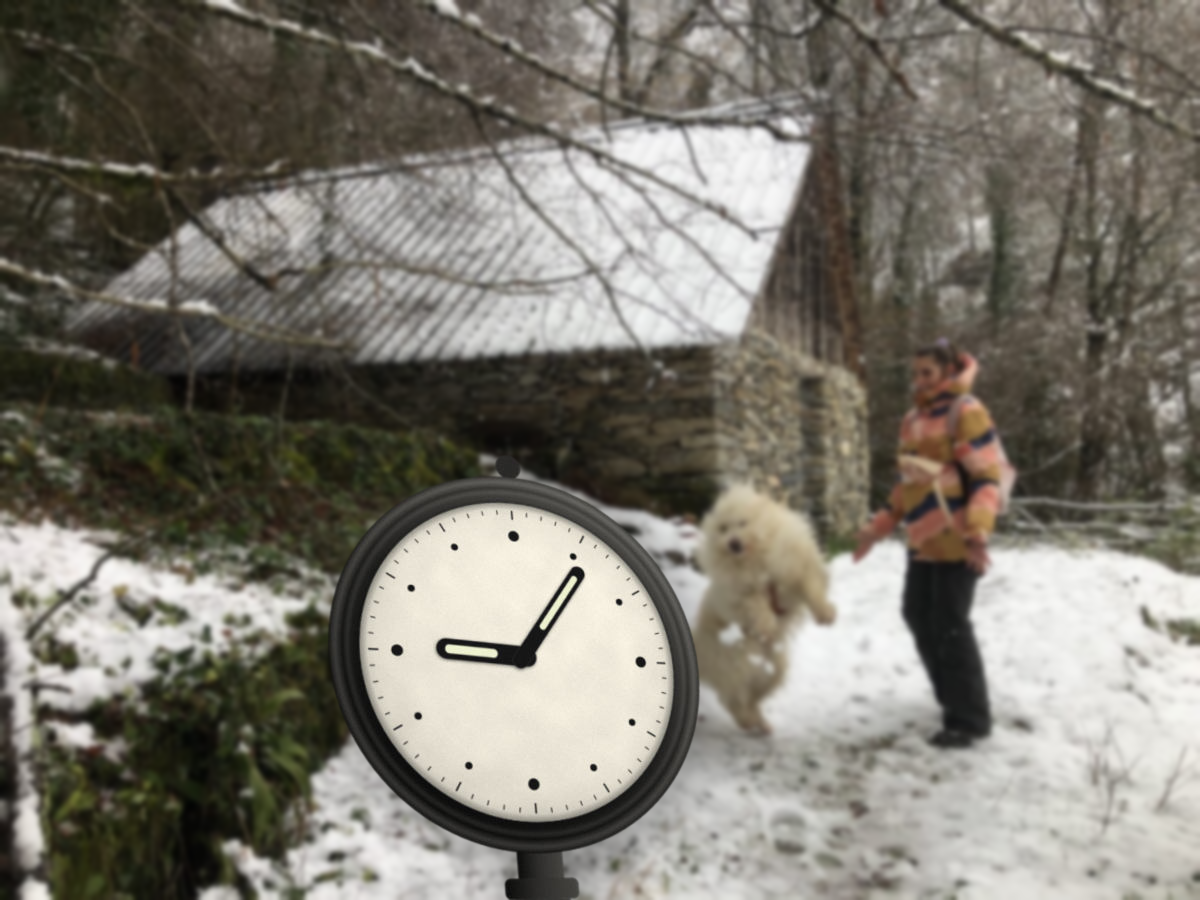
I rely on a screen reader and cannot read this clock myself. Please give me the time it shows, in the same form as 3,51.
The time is 9,06
